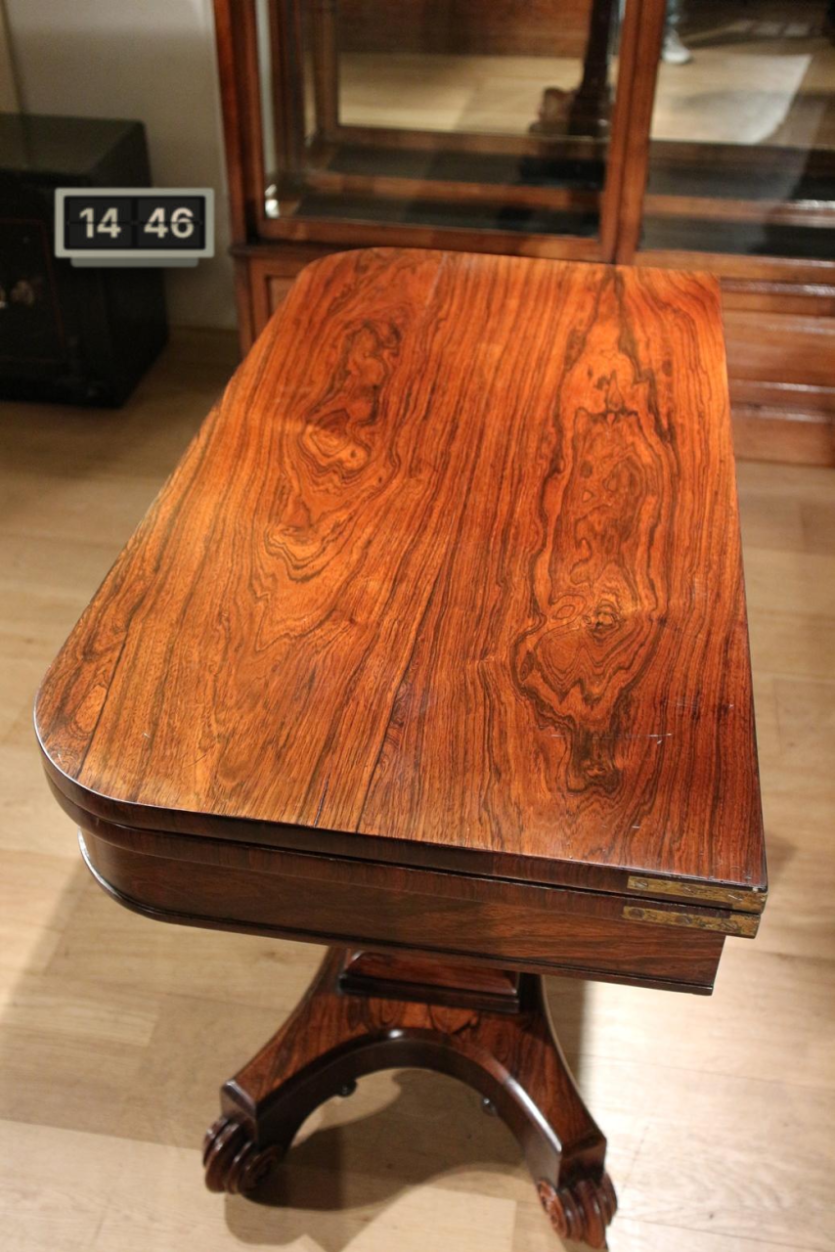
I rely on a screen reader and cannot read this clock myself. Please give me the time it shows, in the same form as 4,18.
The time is 14,46
